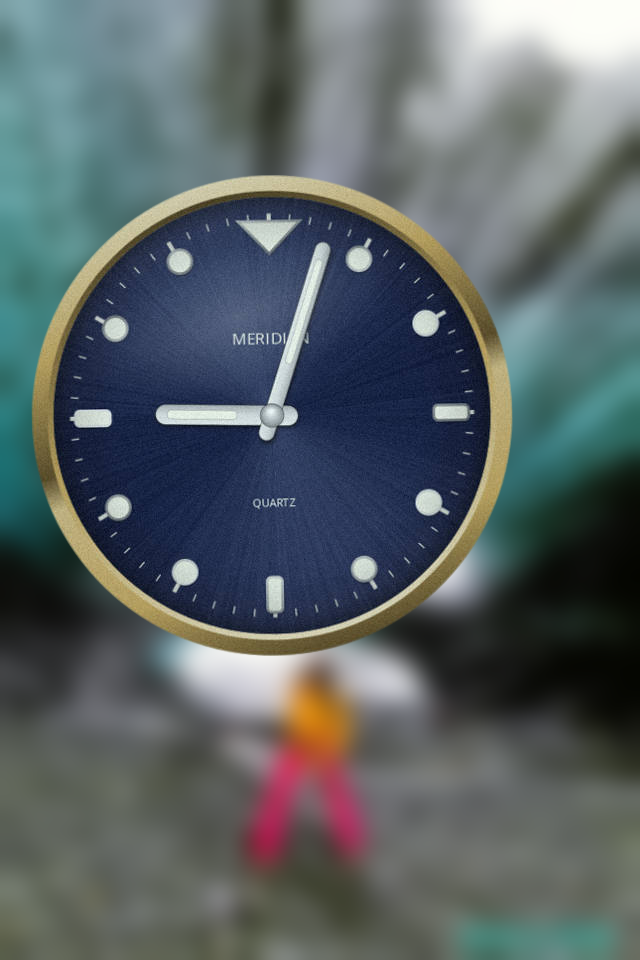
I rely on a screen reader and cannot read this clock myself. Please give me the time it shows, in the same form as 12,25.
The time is 9,03
